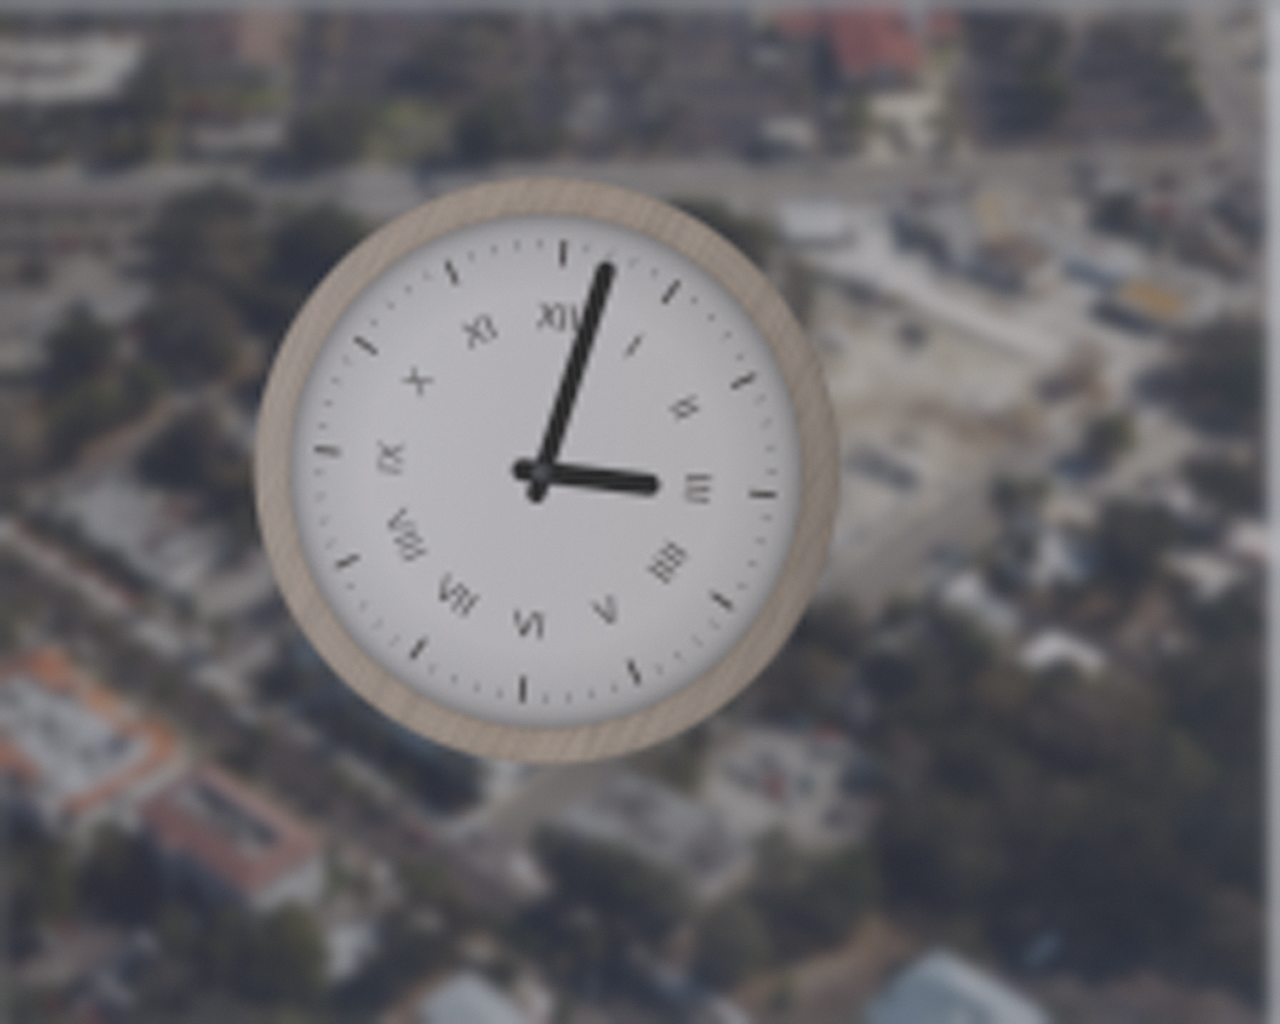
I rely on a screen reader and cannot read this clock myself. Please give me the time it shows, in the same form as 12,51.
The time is 3,02
